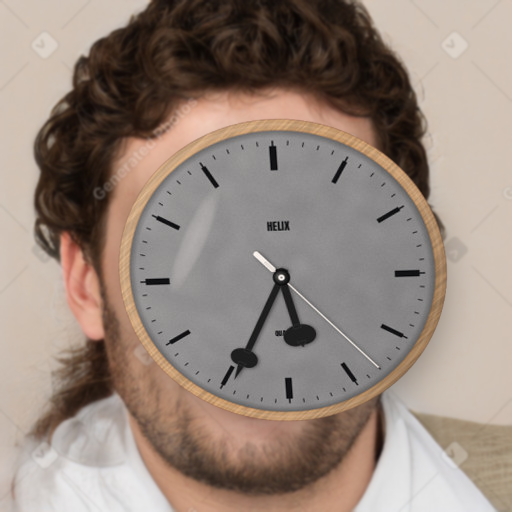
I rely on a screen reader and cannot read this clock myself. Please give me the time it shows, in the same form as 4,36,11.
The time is 5,34,23
